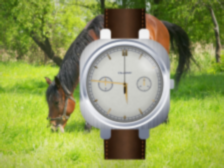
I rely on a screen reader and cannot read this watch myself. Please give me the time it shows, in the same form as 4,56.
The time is 5,46
